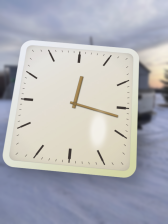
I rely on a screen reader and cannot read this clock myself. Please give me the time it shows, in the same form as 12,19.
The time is 12,17
